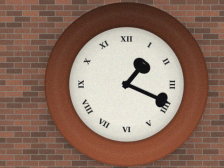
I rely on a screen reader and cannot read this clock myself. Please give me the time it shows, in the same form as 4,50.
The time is 1,19
